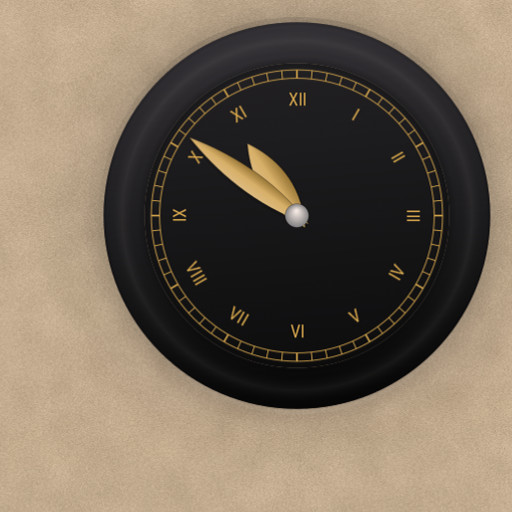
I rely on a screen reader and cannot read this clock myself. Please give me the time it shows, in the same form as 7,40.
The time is 10,51
